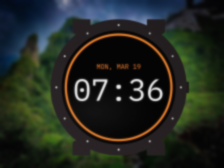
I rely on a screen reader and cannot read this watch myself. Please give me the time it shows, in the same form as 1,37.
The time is 7,36
